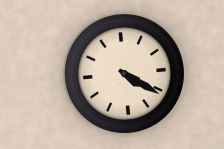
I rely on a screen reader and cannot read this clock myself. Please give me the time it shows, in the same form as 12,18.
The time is 4,21
